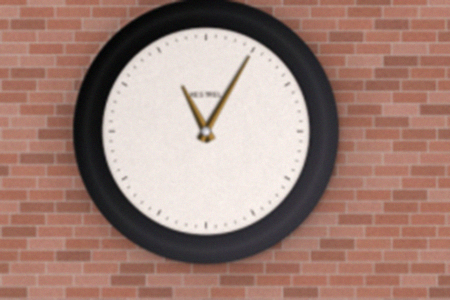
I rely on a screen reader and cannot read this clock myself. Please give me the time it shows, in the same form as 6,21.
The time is 11,05
